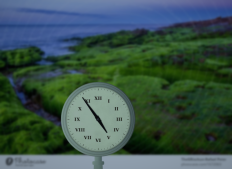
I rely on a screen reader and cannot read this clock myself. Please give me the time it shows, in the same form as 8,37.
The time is 4,54
